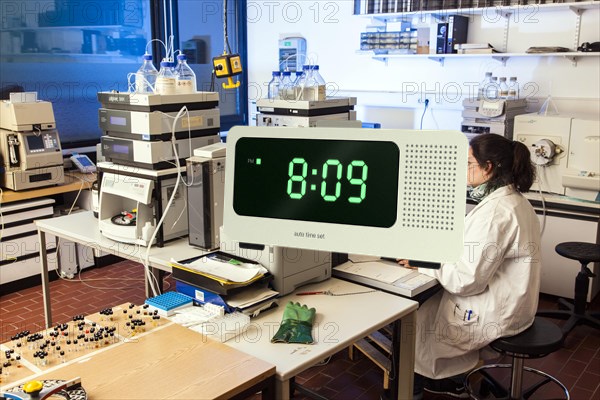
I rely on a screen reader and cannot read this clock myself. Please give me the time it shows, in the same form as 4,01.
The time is 8,09
